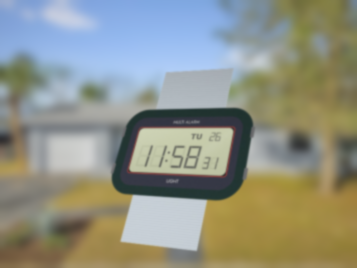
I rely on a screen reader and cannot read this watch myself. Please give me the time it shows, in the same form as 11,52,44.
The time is 11,58,31
